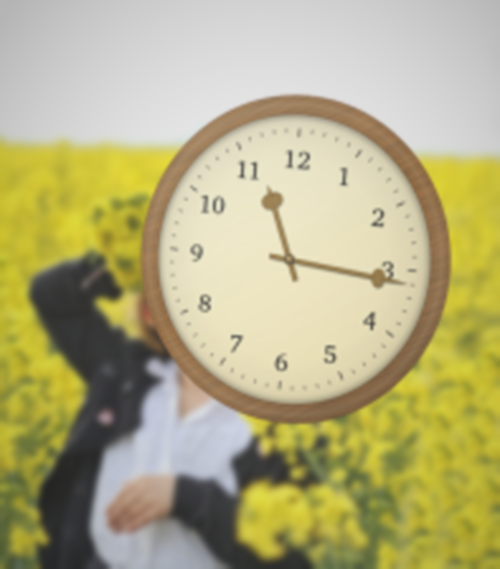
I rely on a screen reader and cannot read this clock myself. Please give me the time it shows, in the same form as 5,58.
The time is 11,16
